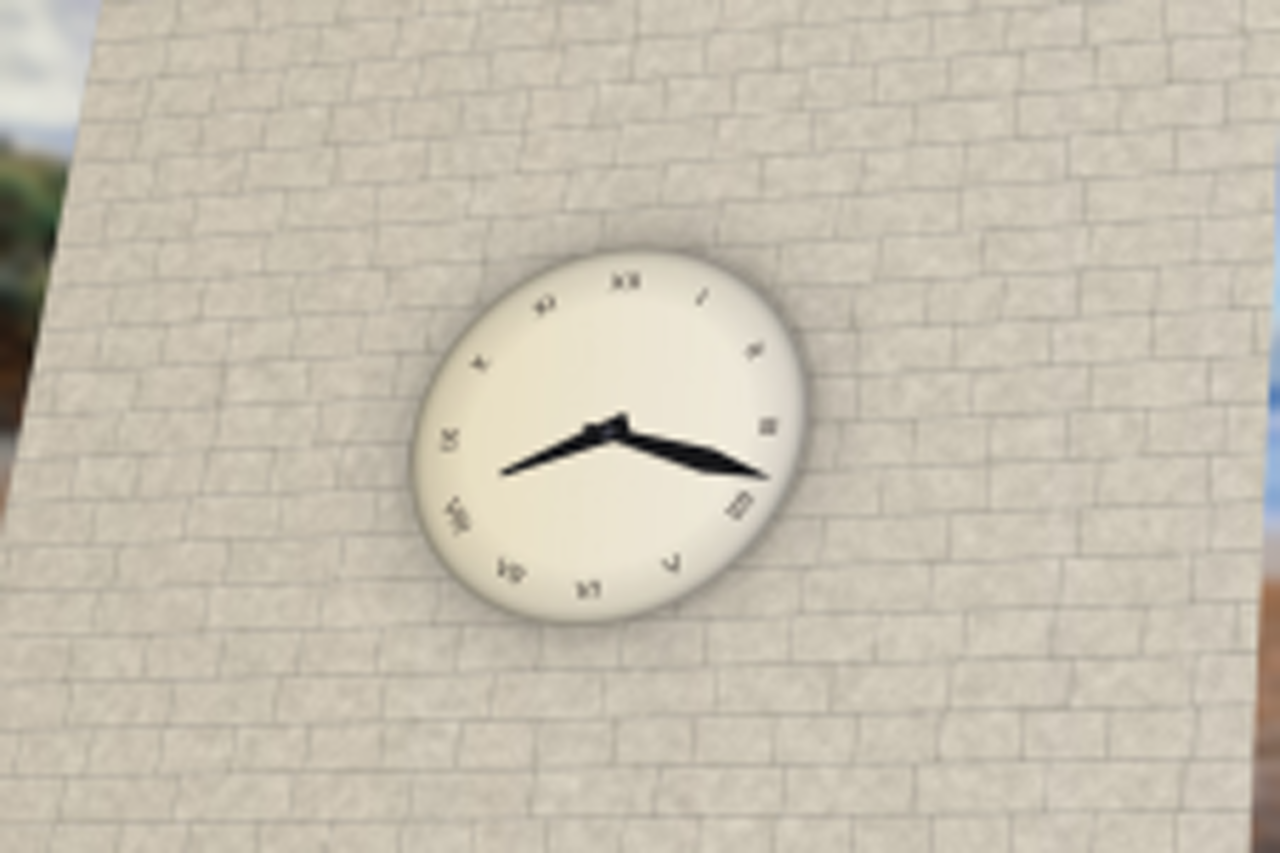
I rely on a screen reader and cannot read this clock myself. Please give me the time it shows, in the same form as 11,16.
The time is 8,18
